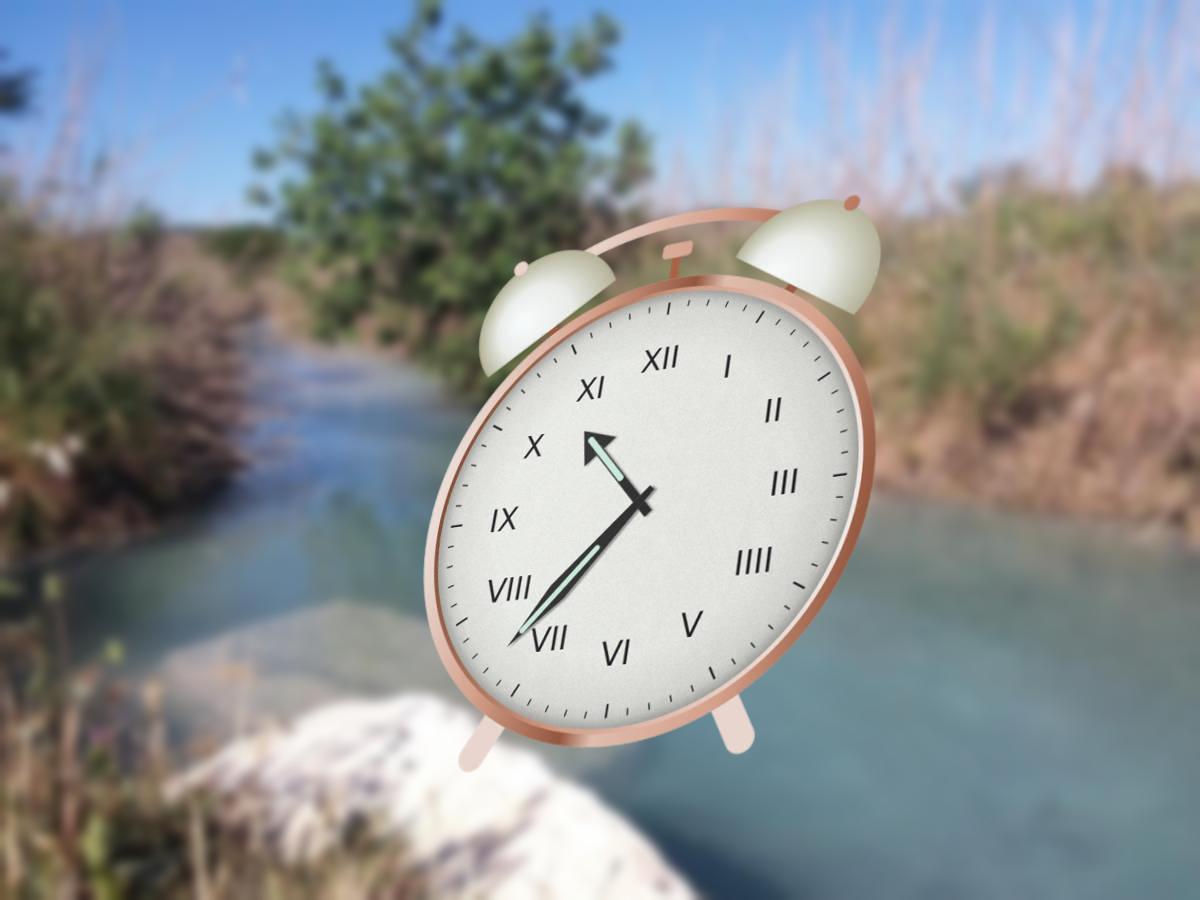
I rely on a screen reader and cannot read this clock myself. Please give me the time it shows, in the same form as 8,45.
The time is 10,37
